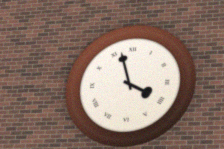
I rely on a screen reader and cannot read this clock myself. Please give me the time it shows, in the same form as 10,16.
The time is 3,57
